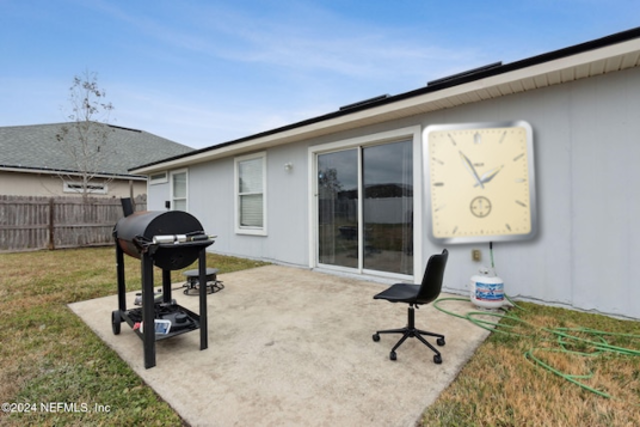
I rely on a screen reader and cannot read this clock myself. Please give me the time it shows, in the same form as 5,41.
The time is 1,55
